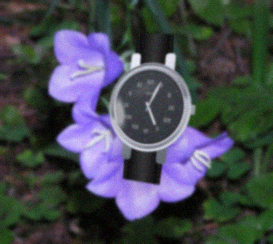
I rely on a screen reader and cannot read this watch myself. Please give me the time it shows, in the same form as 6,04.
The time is 5,04
